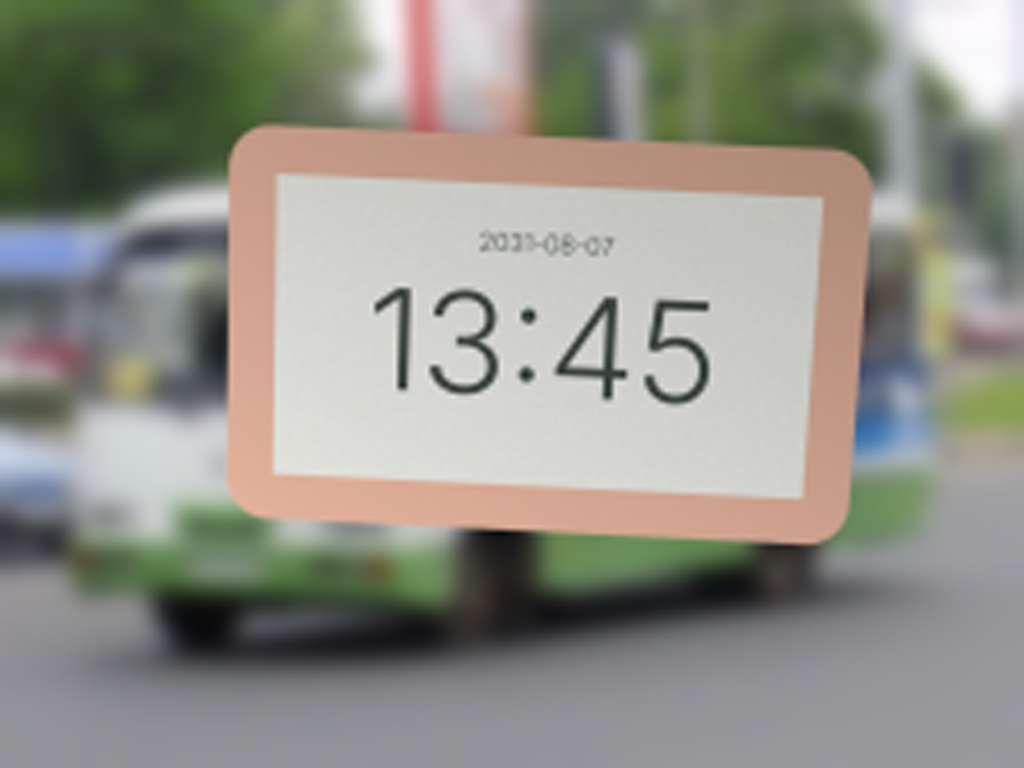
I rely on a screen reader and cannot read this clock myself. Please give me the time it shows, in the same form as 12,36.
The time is 13,45
